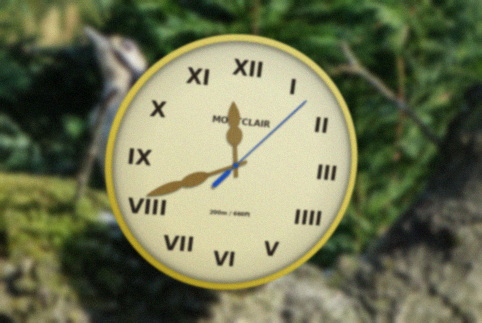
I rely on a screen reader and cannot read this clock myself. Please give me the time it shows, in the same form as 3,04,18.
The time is 11,41,07
